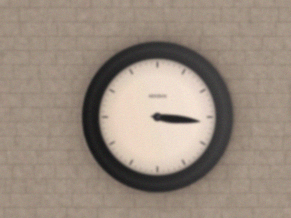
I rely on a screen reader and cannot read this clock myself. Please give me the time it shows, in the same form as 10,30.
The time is 3,16
